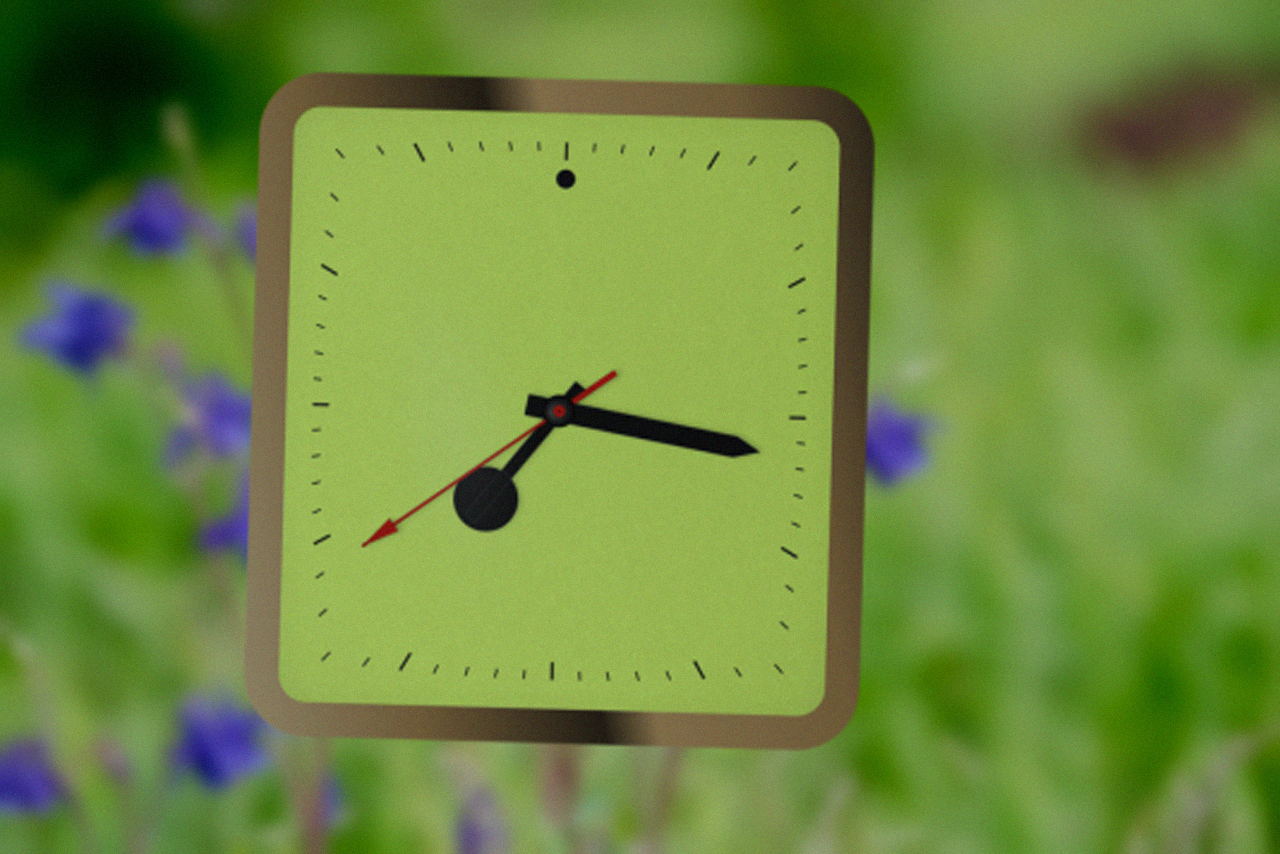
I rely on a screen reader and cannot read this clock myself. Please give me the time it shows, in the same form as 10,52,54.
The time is 7,16,39
